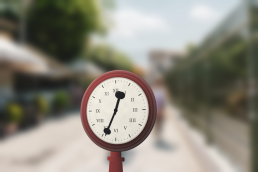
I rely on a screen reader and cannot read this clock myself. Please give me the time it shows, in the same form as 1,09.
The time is 12,34
